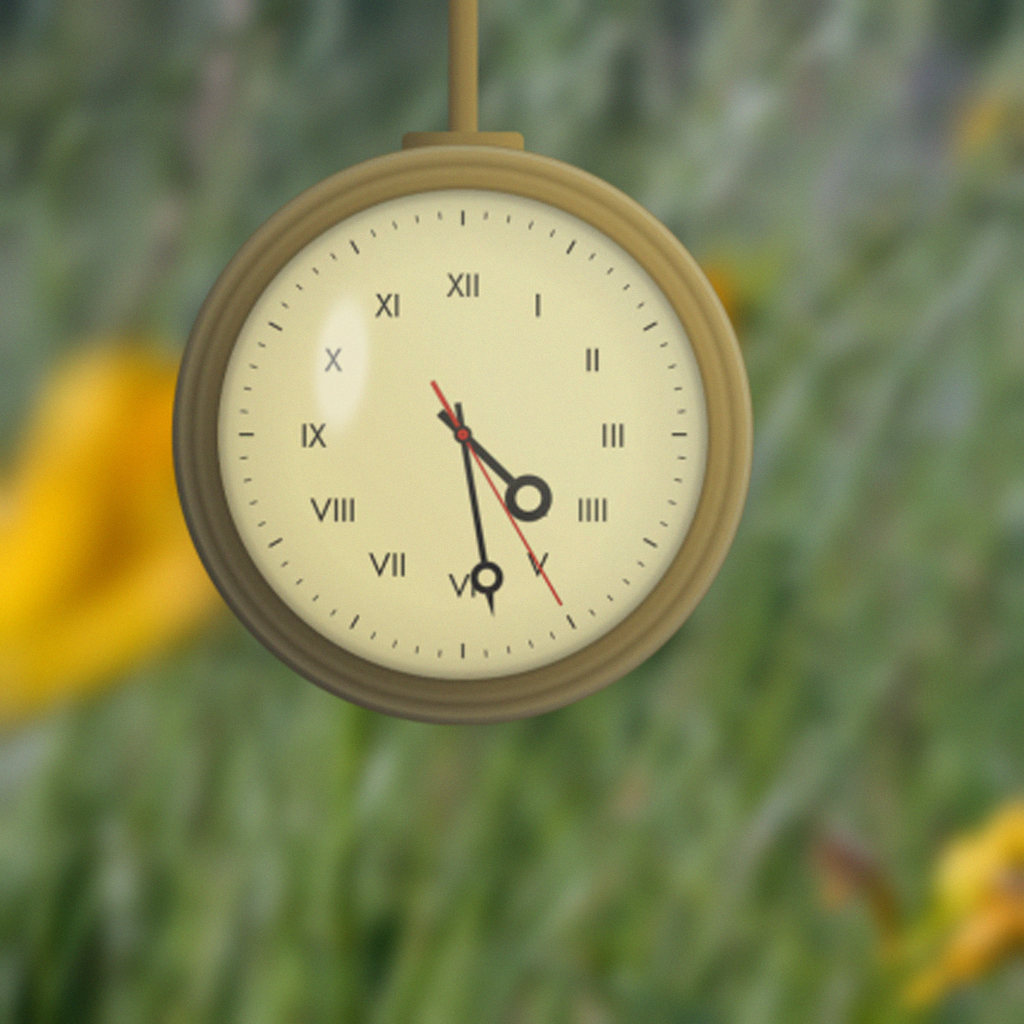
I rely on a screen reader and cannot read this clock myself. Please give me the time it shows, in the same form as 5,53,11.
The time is 4,28,25
